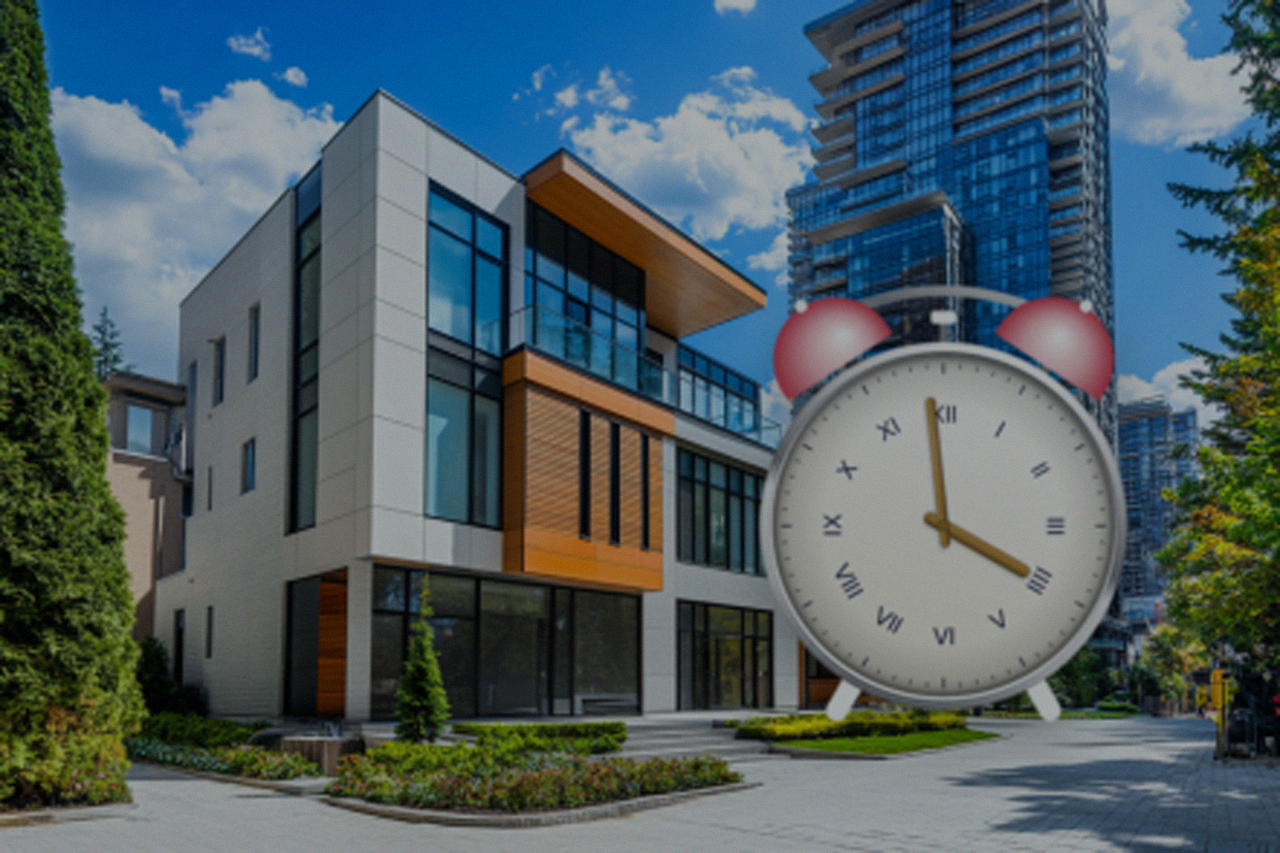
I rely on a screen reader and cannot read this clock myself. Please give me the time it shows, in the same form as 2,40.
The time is 3,59
